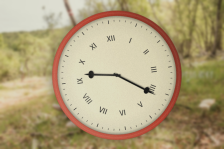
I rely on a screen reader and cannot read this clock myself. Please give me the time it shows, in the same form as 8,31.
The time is 9,21
